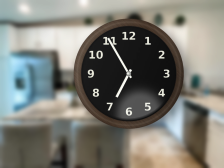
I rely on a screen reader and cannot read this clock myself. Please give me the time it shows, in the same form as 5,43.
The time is 6,55
